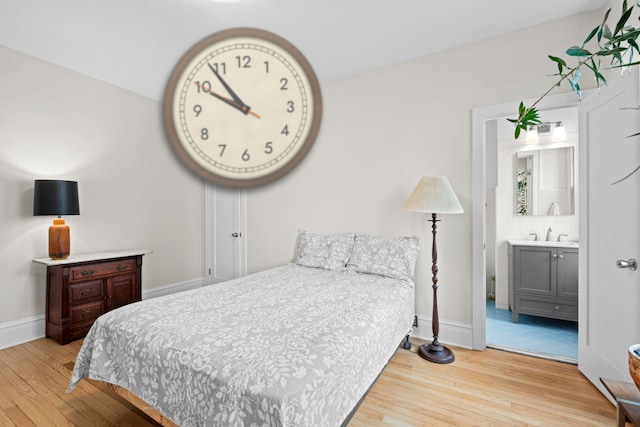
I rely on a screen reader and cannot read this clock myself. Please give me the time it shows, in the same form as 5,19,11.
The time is 9,53,50
